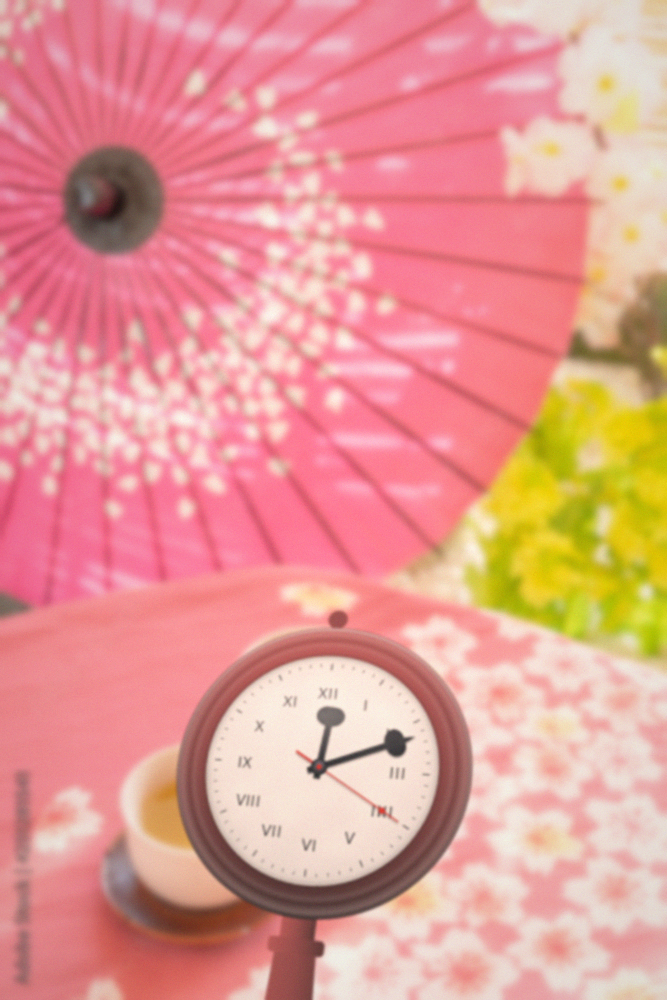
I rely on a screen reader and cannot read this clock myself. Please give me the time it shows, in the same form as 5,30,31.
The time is 12,11,20
